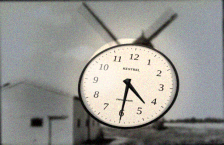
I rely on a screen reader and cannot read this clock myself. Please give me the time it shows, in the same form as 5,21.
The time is 4,30
